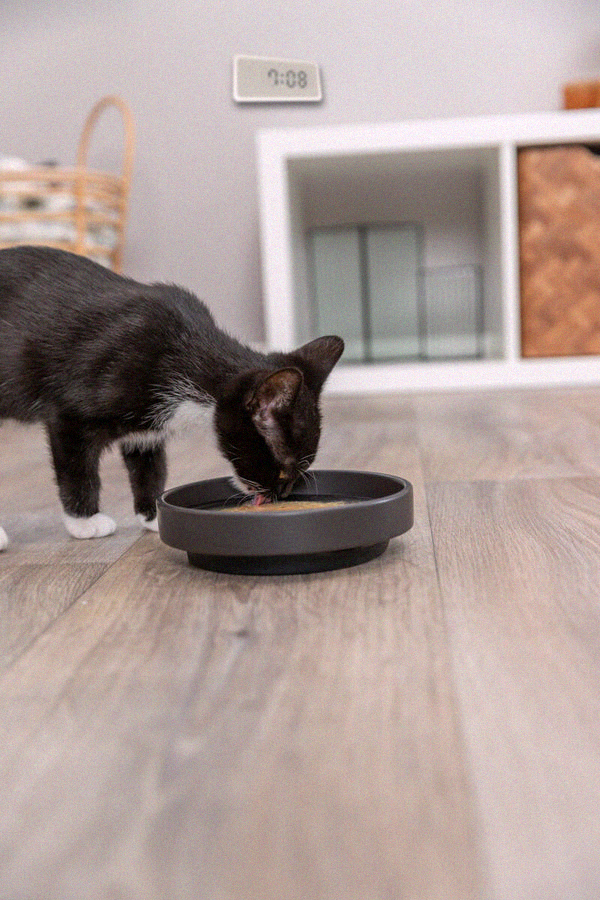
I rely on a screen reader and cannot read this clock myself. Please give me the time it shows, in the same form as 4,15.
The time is 7,08
